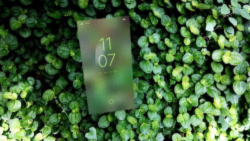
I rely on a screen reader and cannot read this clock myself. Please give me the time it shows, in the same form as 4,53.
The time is 11,07
